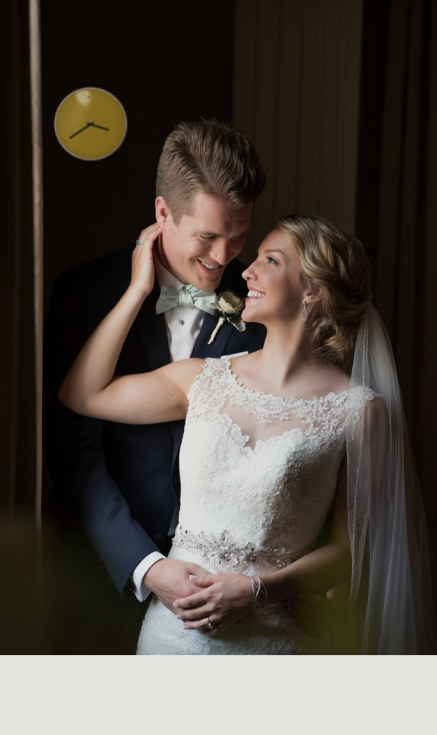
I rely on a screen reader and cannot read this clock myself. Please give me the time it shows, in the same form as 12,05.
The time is 3,40
